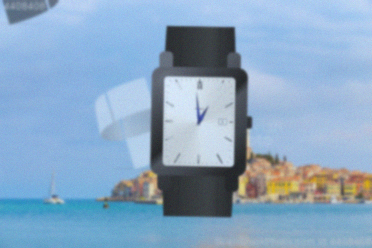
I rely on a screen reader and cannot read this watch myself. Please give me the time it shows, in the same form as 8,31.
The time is 12,59
